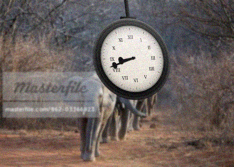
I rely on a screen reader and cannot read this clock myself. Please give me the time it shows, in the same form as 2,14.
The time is 8,42
